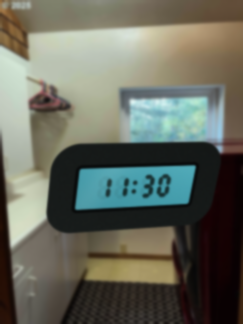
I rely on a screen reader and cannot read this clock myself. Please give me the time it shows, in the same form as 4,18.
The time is 11,30
